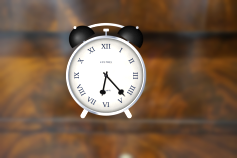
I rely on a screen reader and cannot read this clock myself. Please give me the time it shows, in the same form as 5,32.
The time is 6,23
